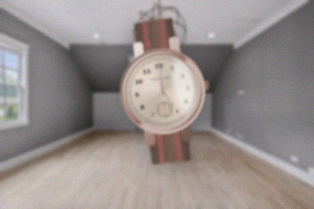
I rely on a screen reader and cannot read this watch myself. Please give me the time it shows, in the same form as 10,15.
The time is 5,00
